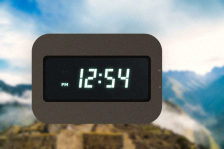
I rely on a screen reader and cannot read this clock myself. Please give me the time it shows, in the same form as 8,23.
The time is 12,54
